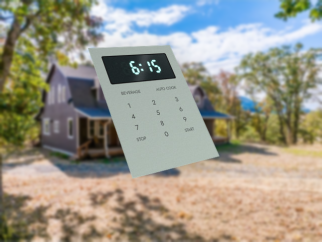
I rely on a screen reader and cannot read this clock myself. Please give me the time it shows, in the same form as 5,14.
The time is 6,15
